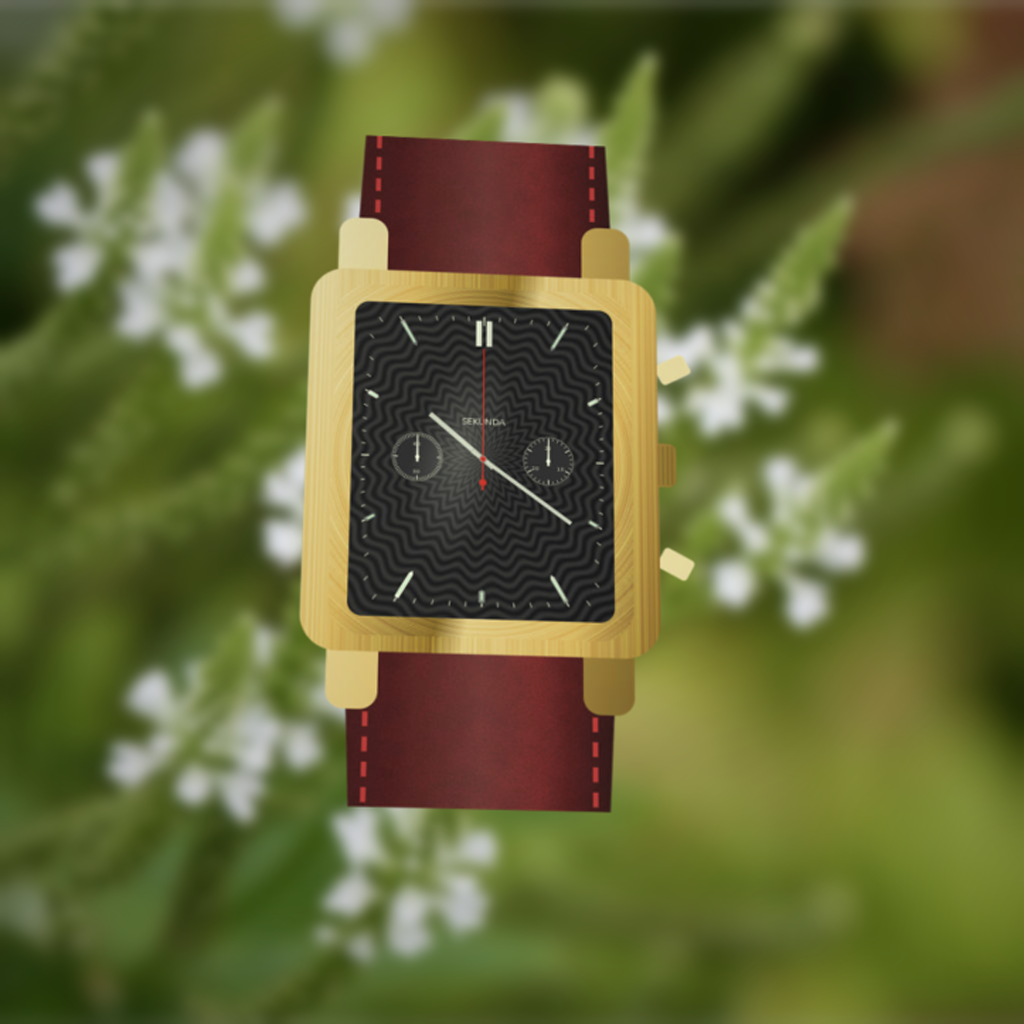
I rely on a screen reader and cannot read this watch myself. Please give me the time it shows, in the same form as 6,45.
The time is 10,21
